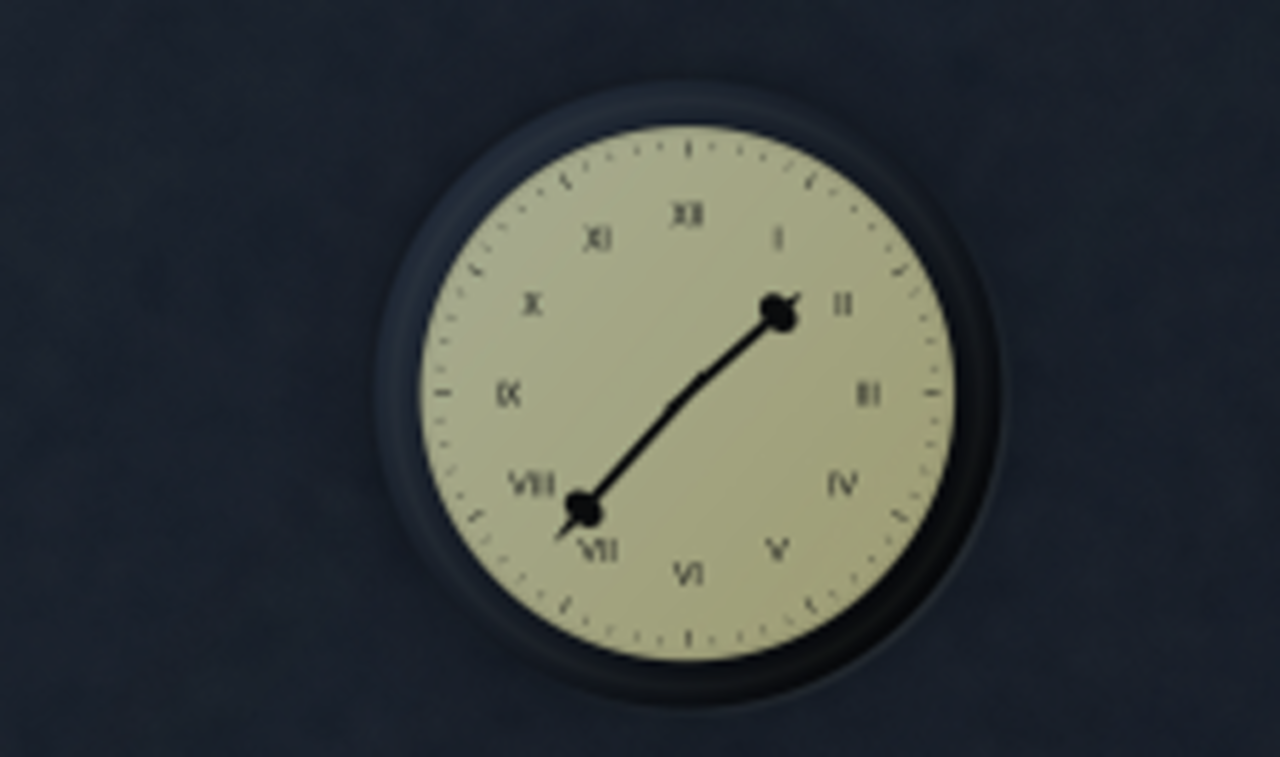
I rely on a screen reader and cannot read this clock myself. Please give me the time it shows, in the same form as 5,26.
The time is 1,37
